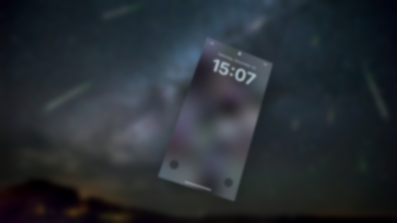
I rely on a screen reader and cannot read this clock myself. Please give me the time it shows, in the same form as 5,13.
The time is 15,07
